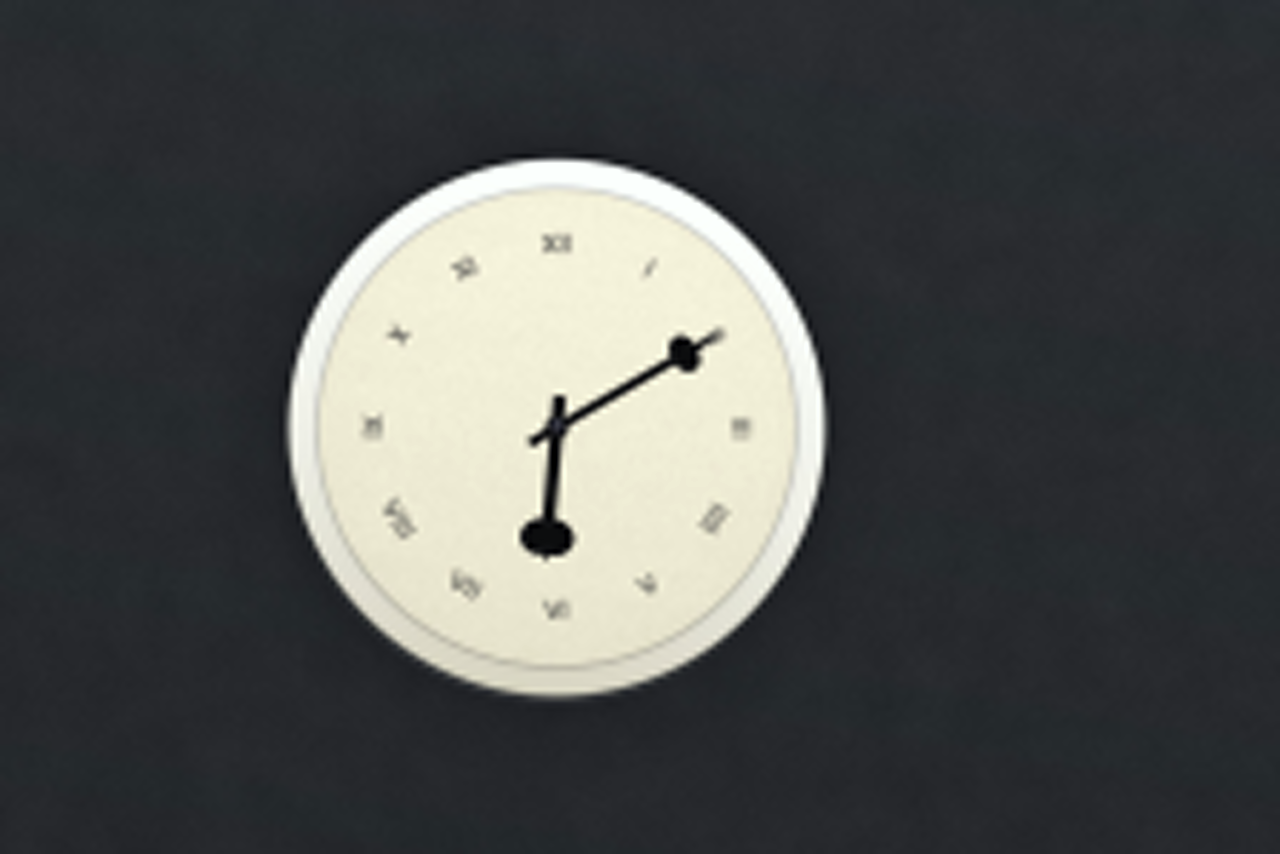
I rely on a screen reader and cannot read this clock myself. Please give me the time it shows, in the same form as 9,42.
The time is 6,10
